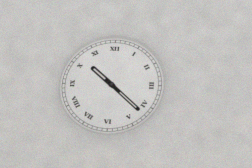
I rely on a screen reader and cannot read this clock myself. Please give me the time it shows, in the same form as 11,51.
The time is 10,22
